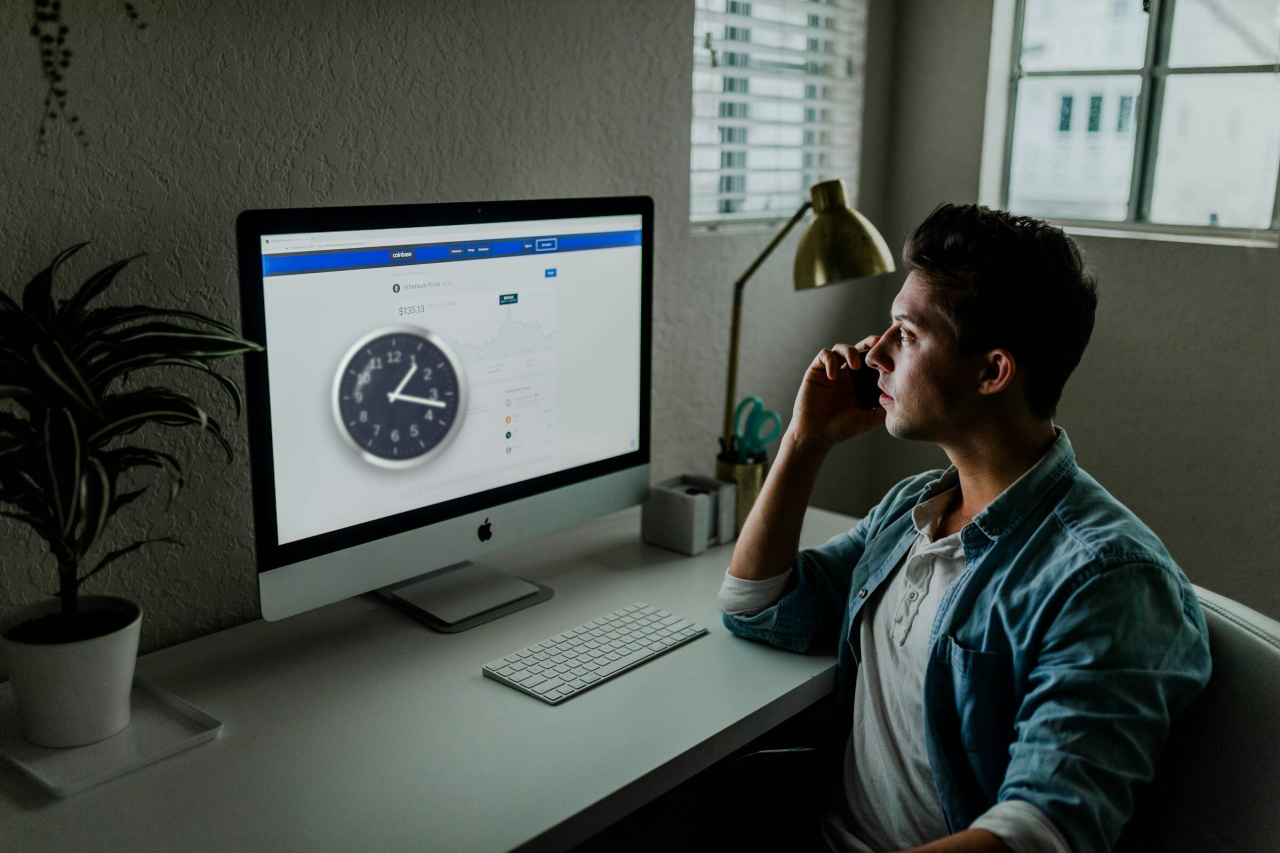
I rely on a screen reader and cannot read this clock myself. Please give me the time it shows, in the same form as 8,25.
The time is 1,17
